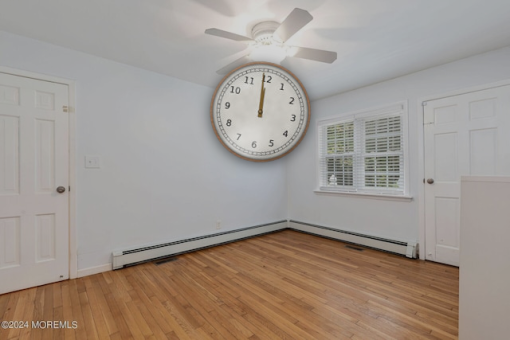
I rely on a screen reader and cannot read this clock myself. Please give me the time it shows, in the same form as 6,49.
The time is 11,59
